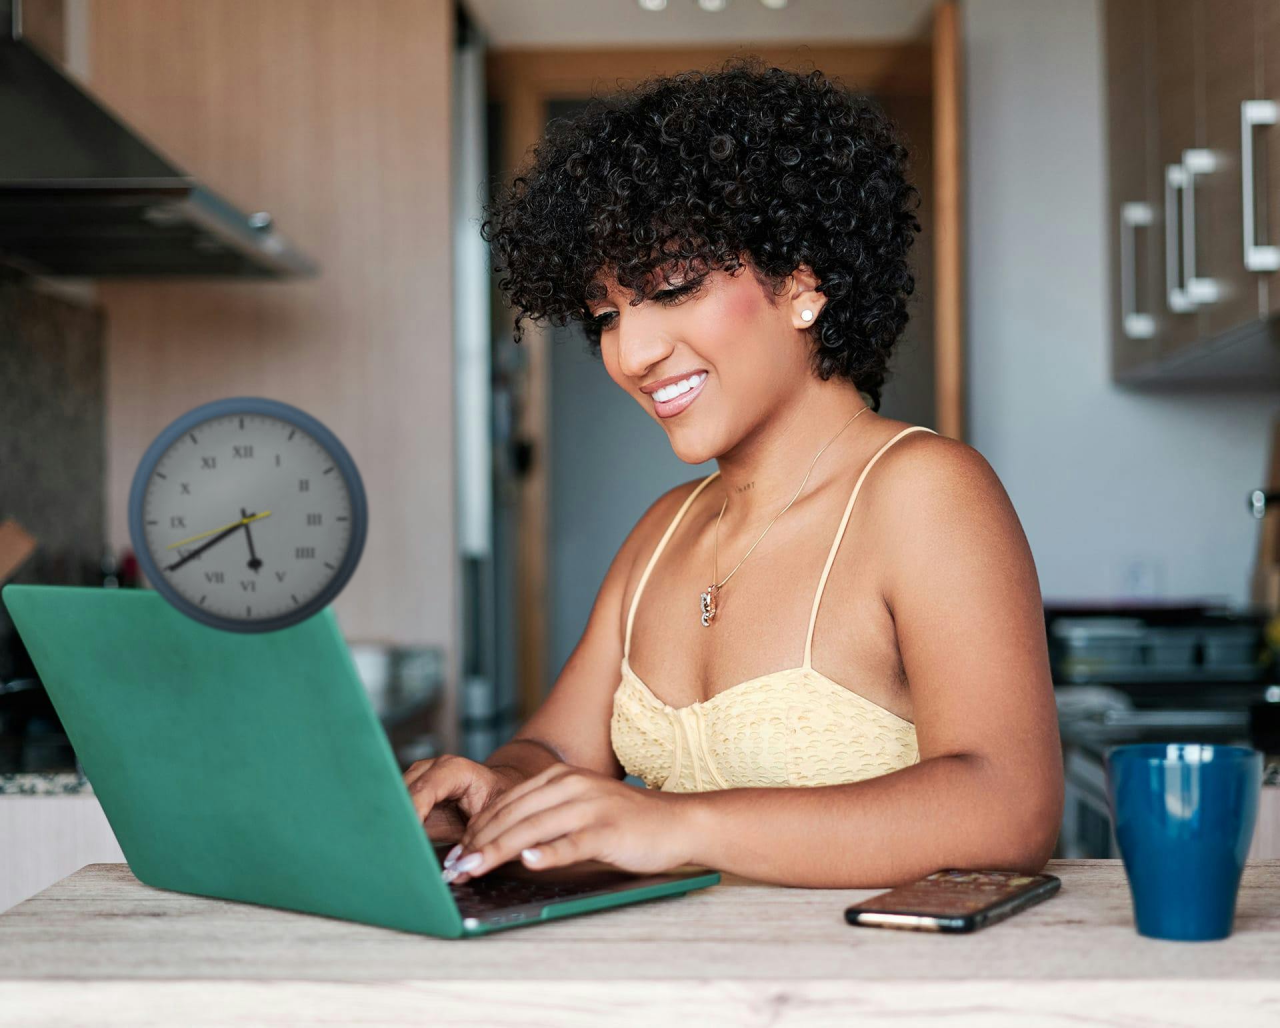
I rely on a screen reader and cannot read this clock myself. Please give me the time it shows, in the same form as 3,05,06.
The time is 5,39,42
